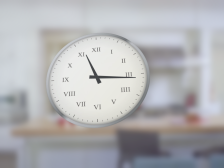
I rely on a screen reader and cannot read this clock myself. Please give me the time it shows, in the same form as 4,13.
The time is 11,16
